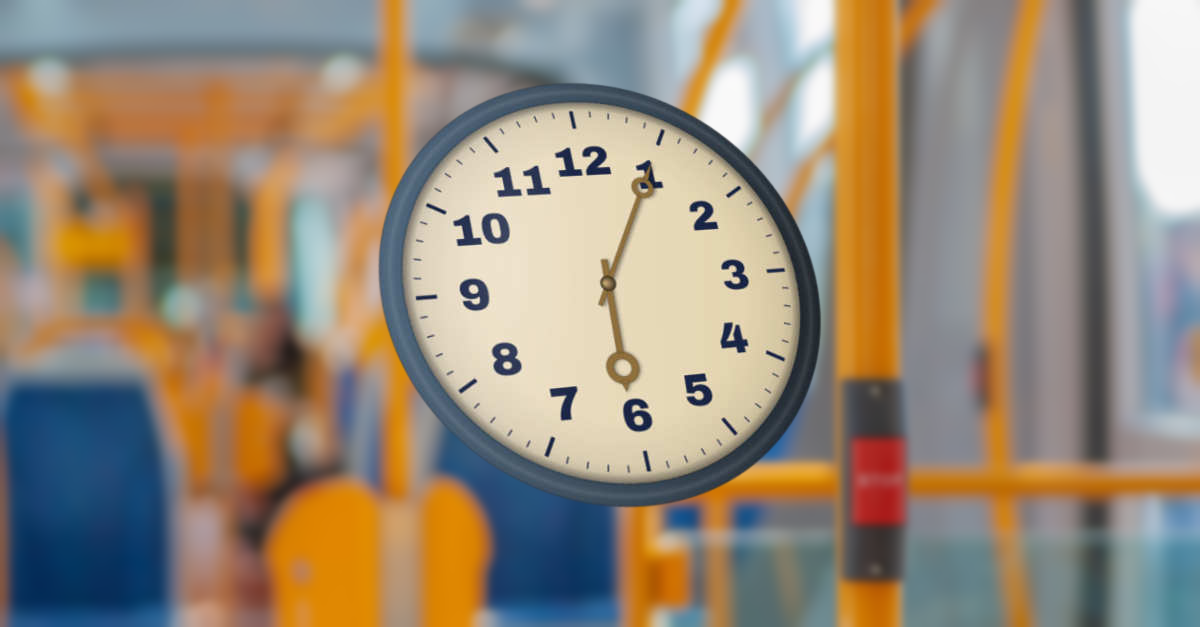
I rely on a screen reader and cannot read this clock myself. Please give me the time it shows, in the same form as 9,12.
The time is 6,05
